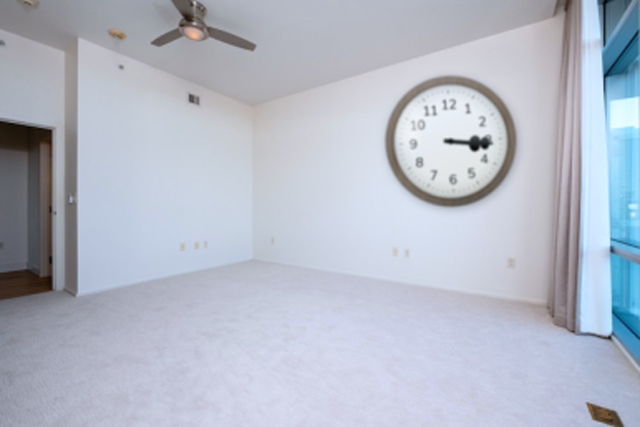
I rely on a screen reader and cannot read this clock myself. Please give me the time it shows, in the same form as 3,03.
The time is 3,16
